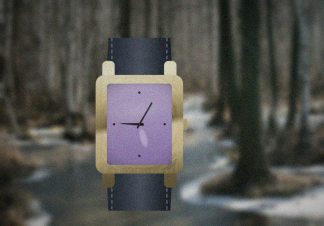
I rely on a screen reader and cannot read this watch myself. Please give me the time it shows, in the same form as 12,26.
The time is 9,05
